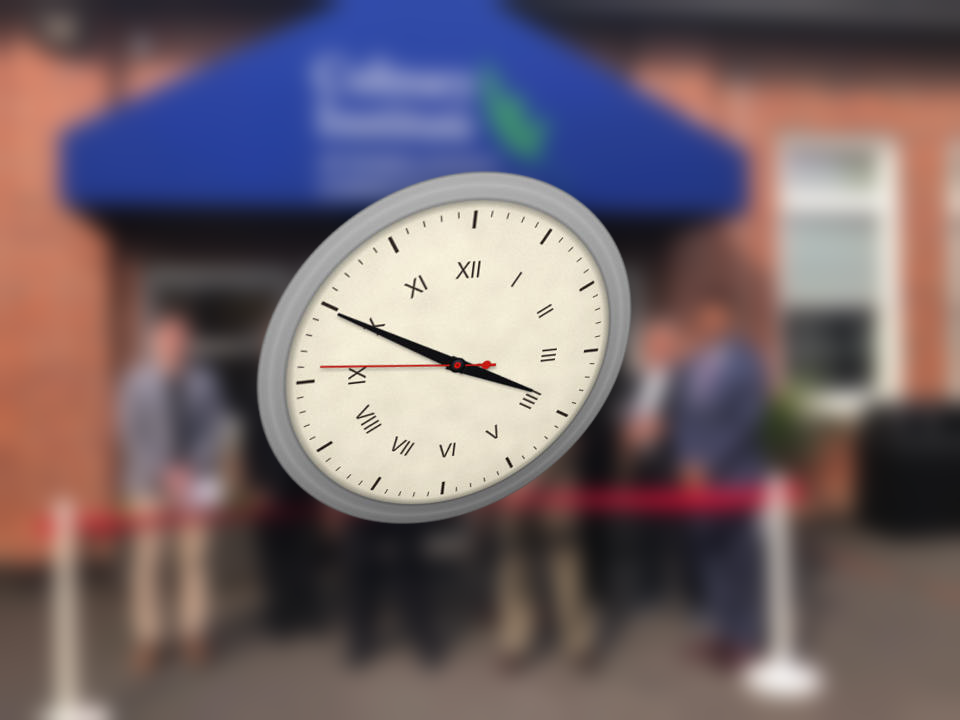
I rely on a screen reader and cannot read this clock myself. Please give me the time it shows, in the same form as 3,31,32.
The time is 3,49,46
